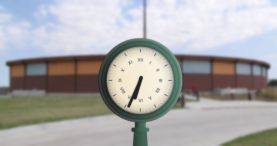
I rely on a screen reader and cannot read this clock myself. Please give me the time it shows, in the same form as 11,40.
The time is 6,34
